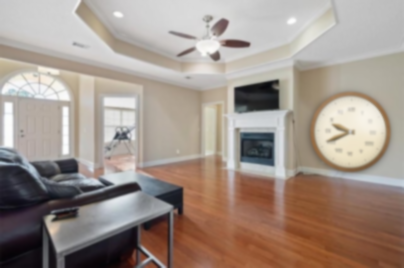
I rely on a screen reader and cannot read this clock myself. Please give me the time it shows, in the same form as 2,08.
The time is 9,41
